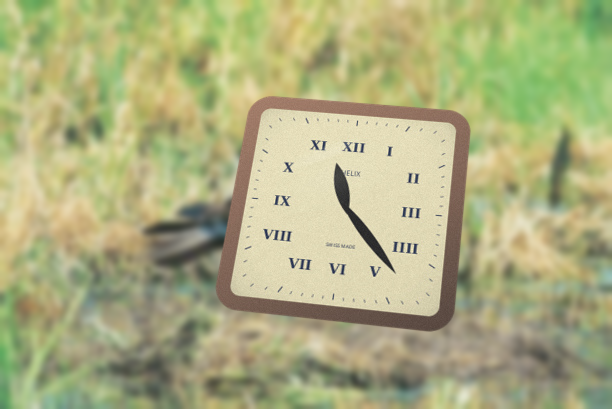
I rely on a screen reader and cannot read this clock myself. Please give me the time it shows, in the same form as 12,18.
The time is 11,23
